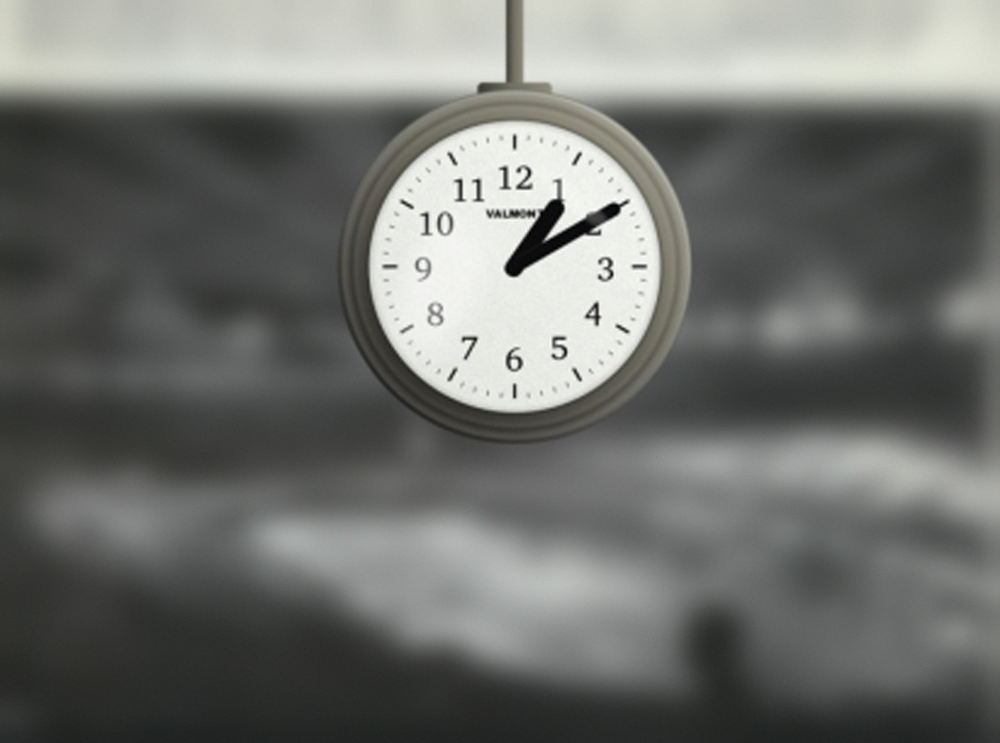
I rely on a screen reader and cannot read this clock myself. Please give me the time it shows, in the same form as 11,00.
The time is 1,10
